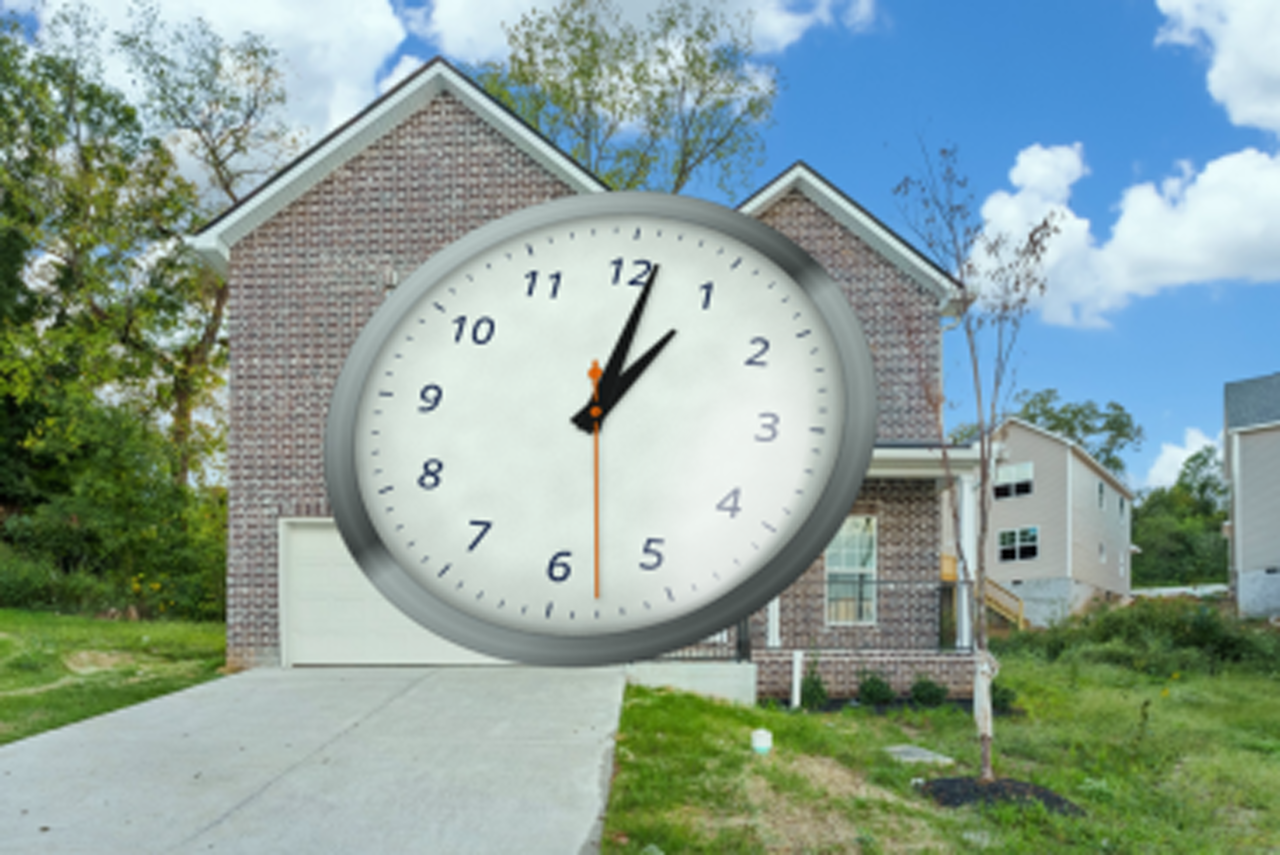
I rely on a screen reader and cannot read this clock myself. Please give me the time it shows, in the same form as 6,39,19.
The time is 1,01,28
